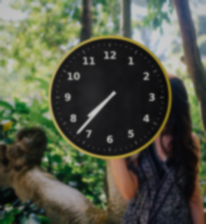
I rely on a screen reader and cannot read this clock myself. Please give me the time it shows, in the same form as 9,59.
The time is 7,37
